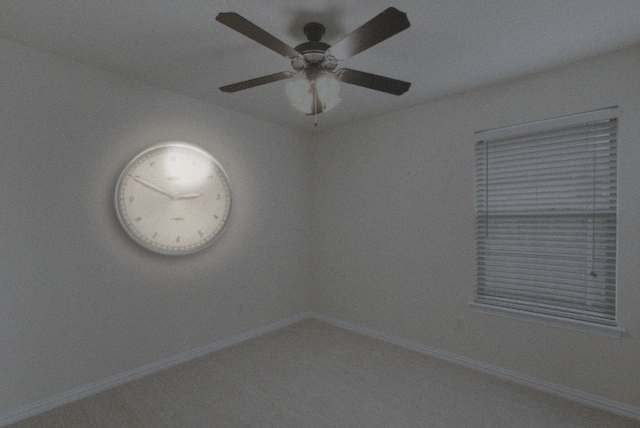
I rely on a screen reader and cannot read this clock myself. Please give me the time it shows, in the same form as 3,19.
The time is 2,50
